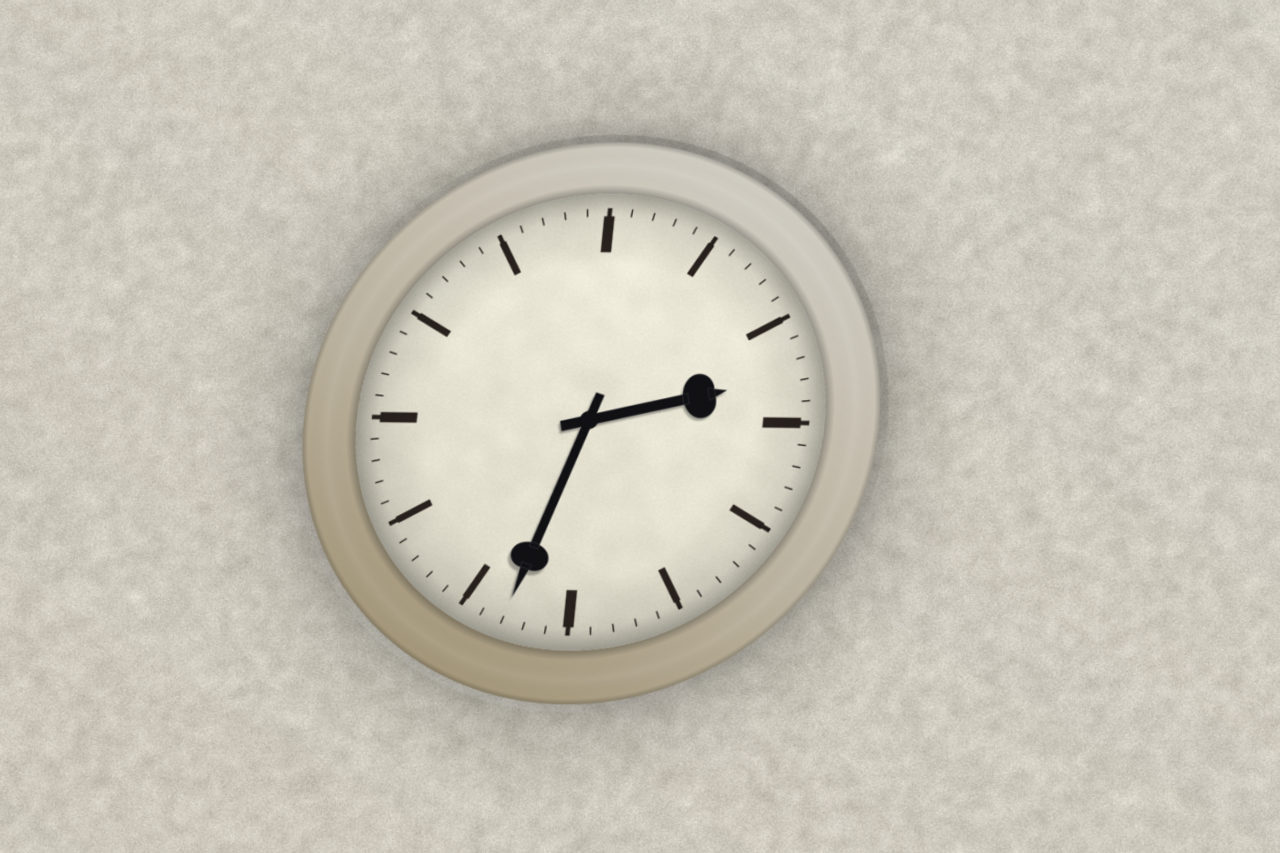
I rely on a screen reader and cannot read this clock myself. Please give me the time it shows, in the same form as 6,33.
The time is 2,33
